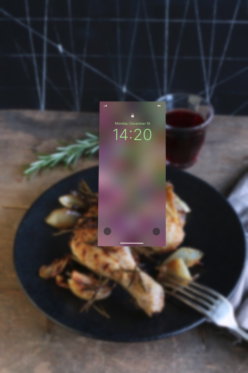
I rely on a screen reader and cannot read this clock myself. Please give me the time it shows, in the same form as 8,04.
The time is 14,20
